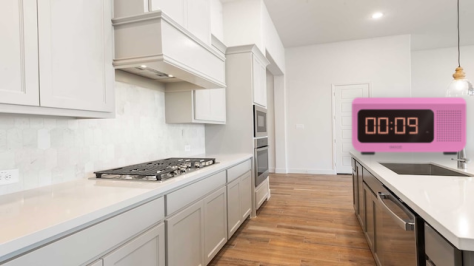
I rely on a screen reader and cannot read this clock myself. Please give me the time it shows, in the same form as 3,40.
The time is 0,09
